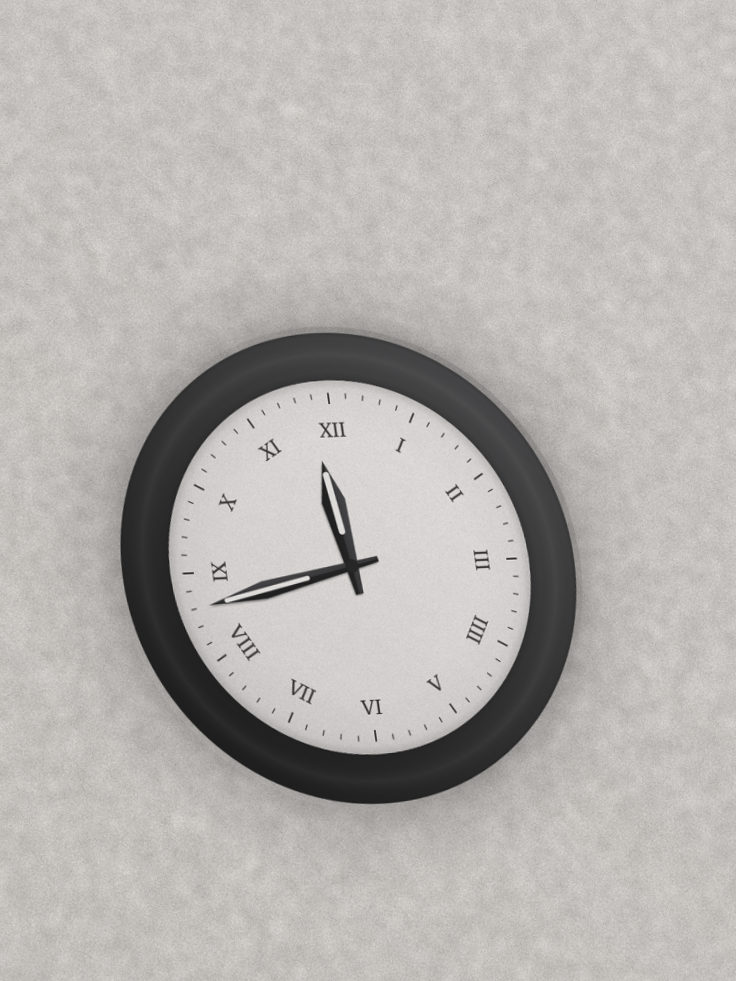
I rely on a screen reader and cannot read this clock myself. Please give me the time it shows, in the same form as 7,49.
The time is 11,43
